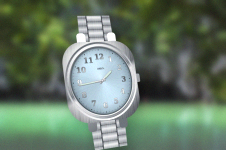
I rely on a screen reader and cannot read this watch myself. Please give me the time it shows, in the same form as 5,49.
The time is 1,44
